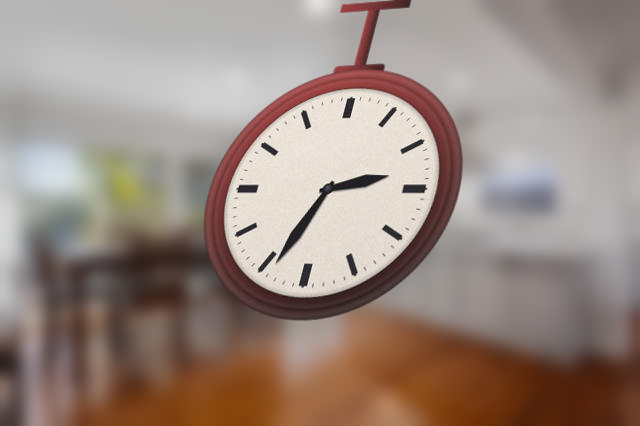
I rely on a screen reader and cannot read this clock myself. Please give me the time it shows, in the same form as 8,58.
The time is 2,34
